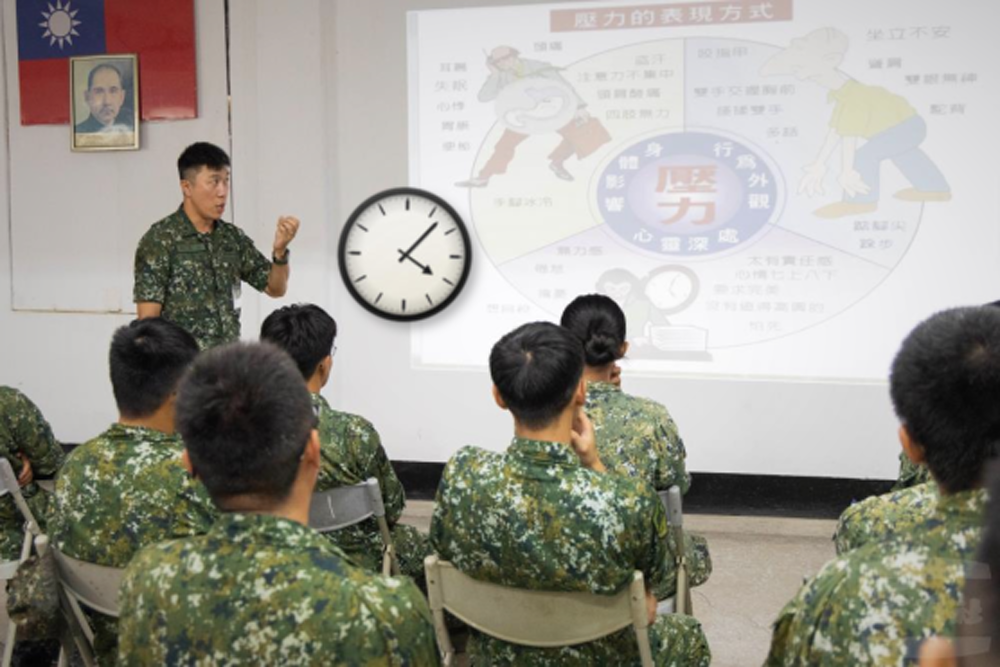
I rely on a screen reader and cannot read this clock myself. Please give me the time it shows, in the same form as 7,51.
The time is 4,07
